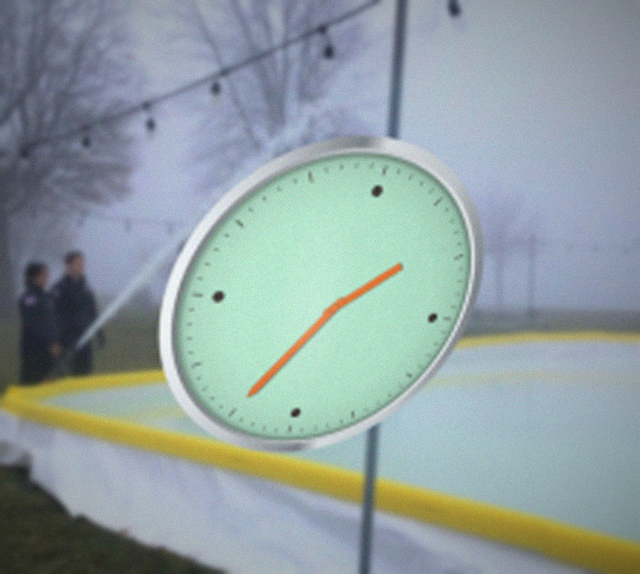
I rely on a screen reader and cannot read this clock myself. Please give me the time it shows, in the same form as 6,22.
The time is 1,35
